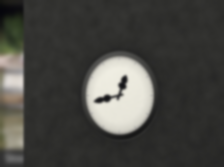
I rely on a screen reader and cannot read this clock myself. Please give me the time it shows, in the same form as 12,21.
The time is 12,43
